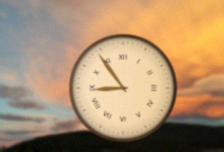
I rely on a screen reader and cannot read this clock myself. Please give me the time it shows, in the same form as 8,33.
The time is 8,54
